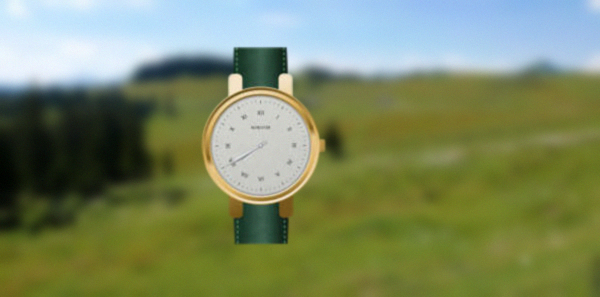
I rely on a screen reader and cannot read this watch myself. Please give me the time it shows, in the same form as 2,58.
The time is 7,40
